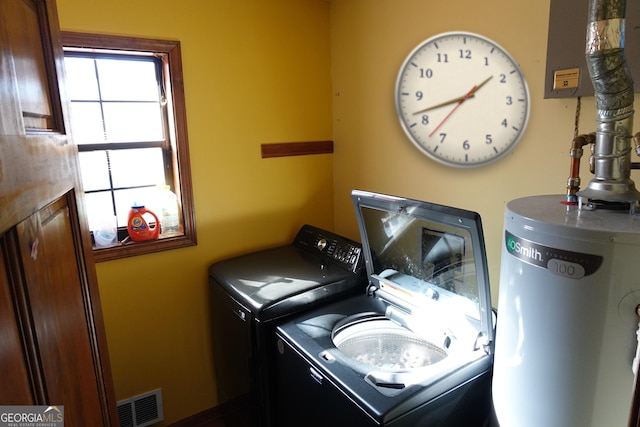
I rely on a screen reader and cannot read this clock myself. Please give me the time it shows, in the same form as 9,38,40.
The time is 1,41,37
